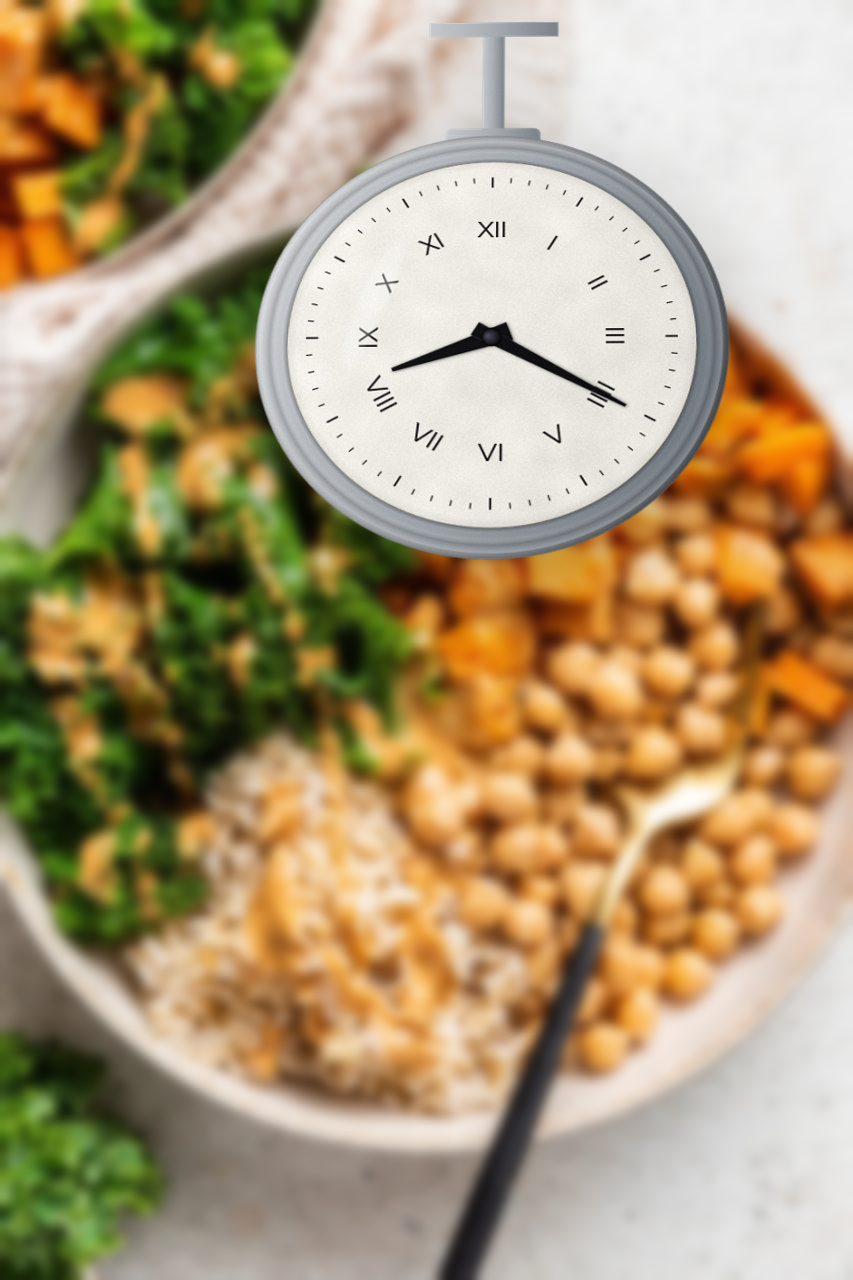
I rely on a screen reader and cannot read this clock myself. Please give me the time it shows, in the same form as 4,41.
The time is 8,20
